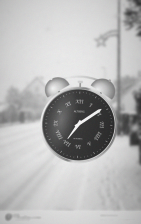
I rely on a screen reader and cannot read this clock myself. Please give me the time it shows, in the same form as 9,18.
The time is 7,09
